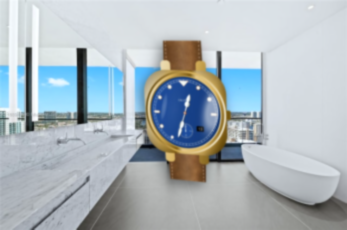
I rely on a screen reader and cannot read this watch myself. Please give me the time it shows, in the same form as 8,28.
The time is 12,33
